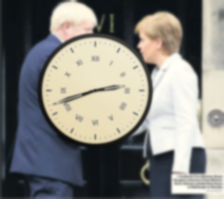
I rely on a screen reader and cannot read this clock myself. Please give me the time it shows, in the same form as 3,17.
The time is 2,42
